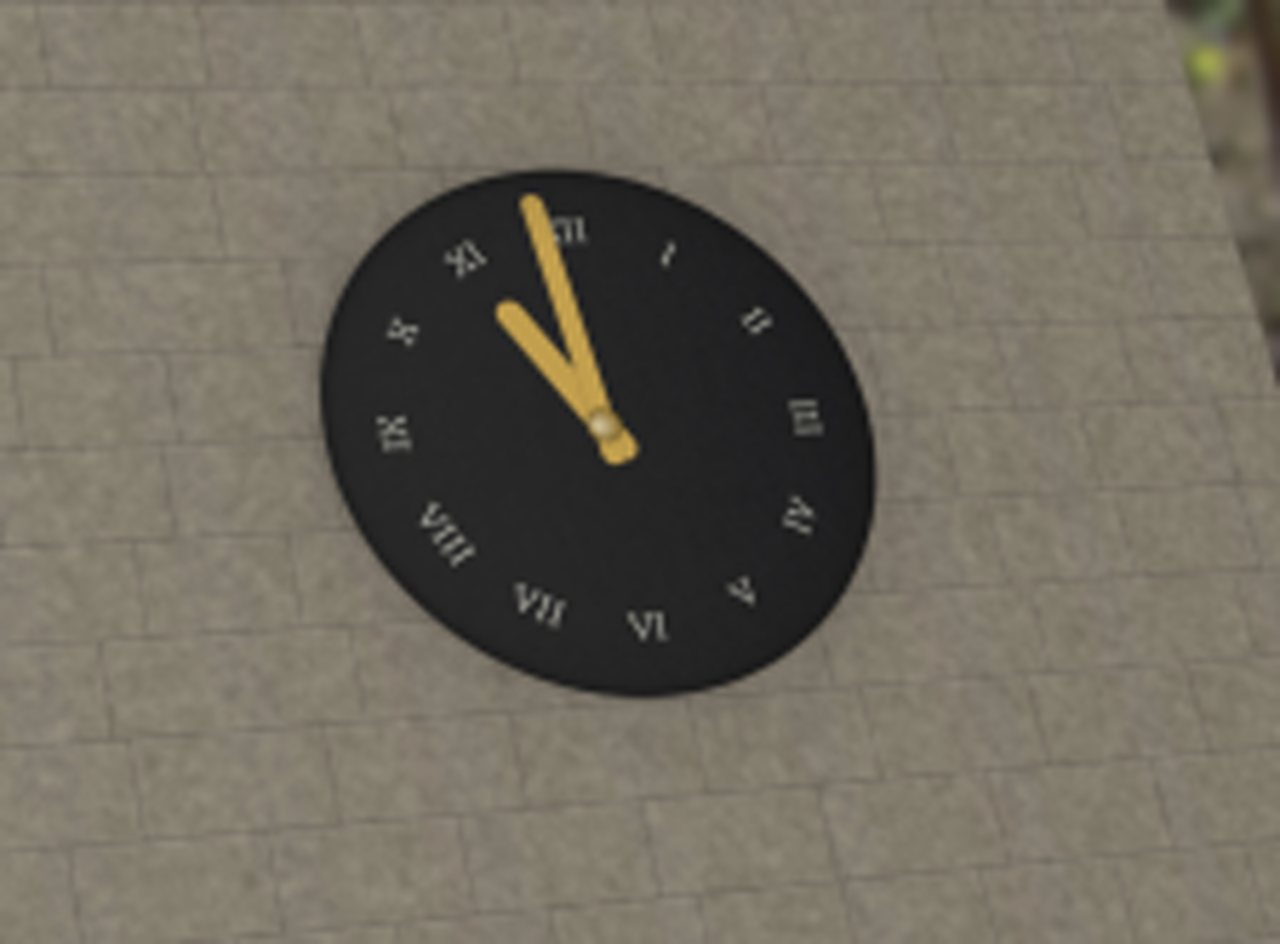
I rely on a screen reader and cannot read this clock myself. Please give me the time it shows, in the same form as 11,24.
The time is 10,59
